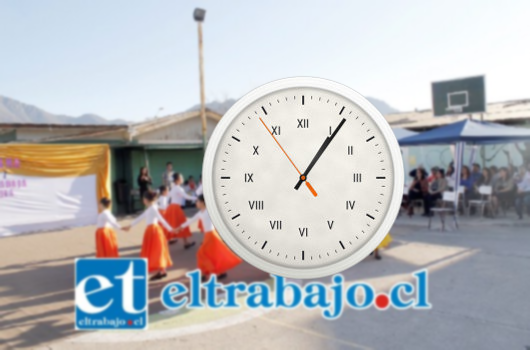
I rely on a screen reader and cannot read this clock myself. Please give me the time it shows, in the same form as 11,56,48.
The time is 1,05,54
